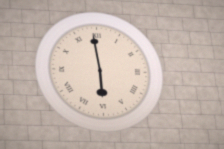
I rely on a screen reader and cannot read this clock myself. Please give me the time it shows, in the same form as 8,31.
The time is 5,59
